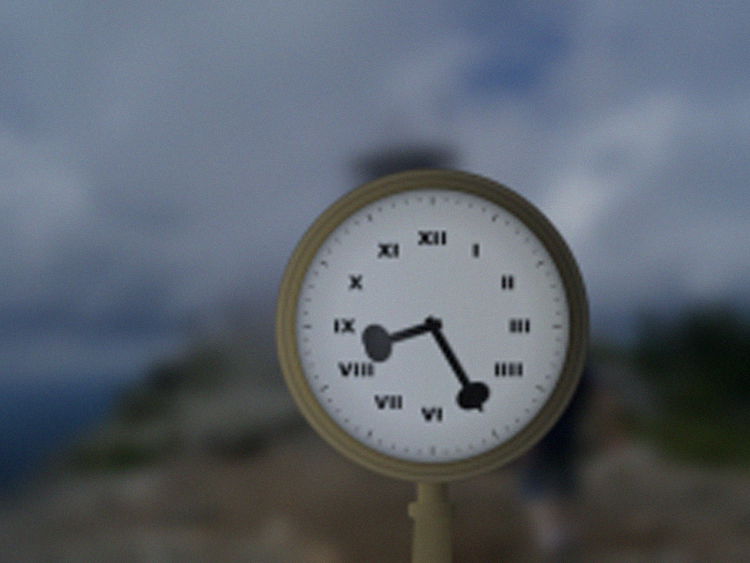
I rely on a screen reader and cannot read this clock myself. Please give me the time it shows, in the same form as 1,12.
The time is 8,25
